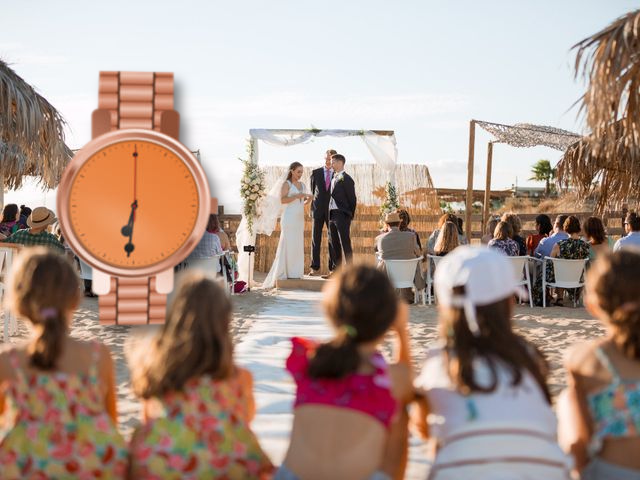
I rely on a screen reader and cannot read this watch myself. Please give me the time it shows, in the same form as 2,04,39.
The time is 6,31,00
